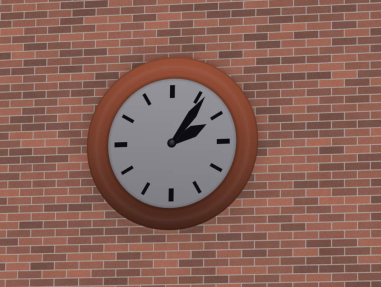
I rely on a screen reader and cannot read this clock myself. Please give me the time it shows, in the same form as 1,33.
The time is 2,06
